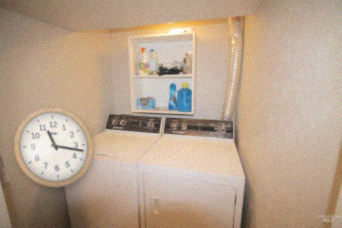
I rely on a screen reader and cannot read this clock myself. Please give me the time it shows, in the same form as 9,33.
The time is 11,17
